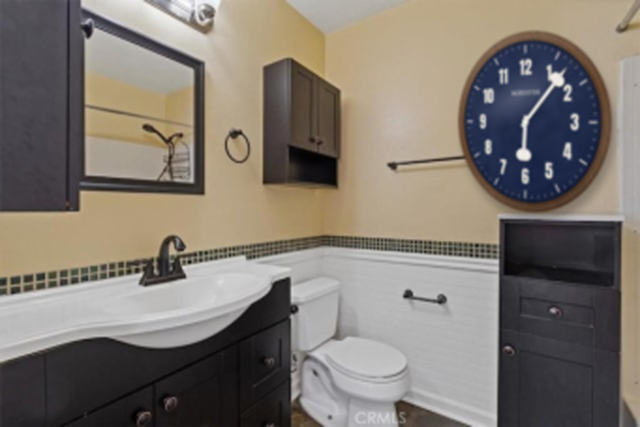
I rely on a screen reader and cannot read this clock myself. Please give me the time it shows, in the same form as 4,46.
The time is 6,07
